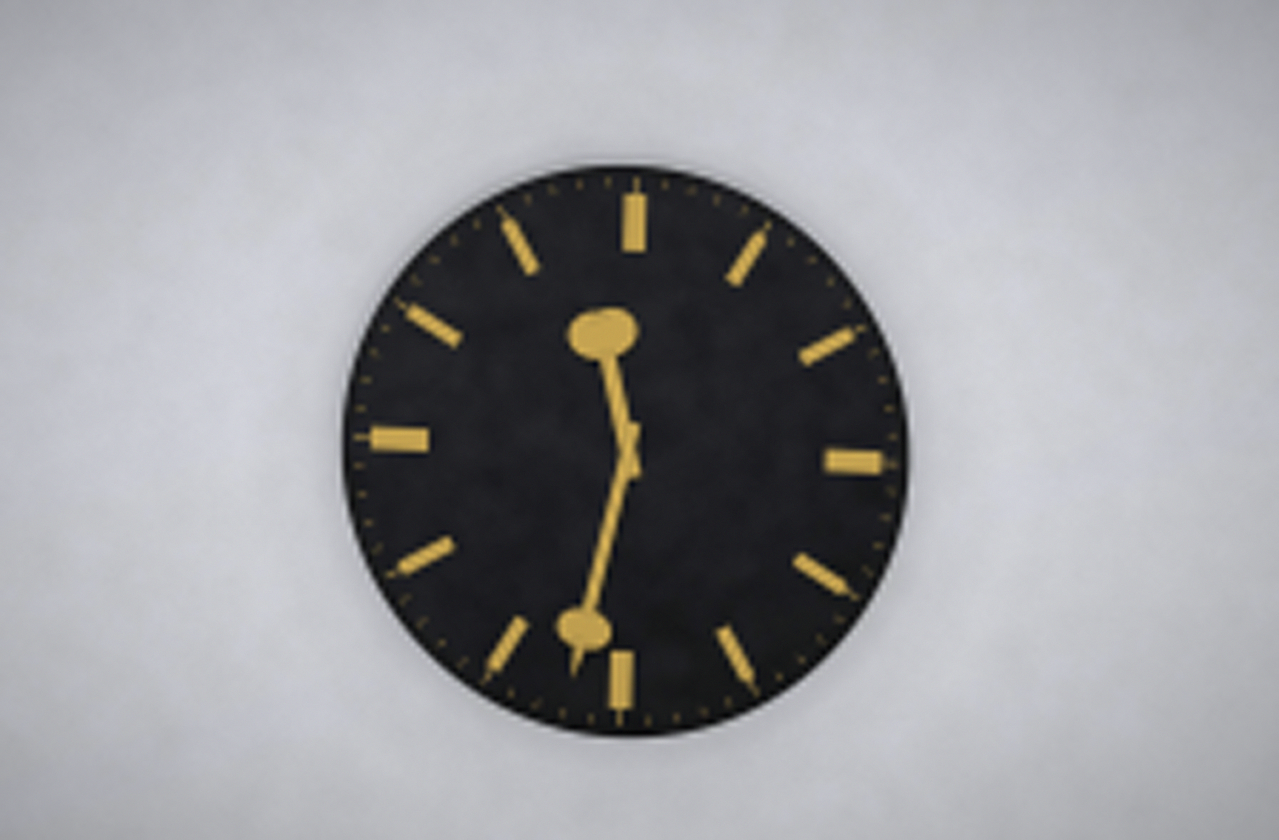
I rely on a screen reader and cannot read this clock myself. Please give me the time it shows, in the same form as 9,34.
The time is 11,32
